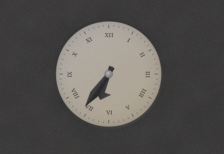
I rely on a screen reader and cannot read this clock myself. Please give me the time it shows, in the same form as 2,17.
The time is 6,36
